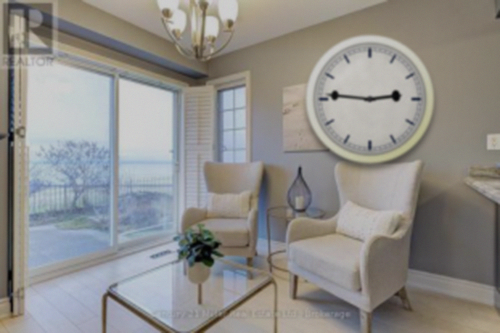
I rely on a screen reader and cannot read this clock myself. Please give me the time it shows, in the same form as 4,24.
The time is 2,46
